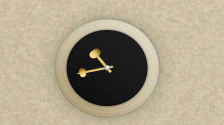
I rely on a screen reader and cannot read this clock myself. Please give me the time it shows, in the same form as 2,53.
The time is 10,43
